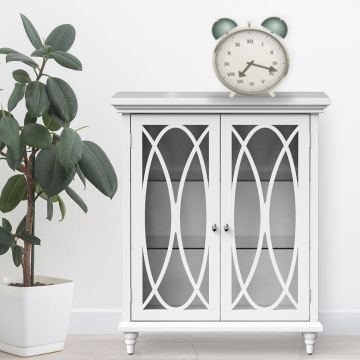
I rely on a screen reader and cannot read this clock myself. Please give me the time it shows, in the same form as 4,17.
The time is 7,18
